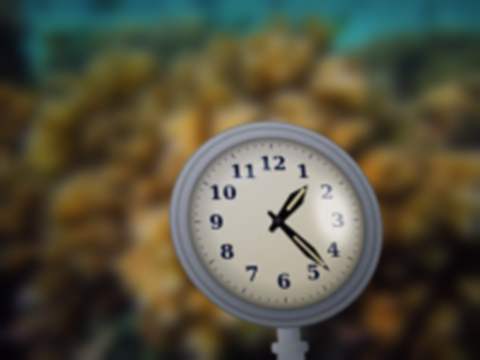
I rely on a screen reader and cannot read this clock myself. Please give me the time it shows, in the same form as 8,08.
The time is 1,23
